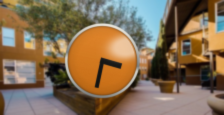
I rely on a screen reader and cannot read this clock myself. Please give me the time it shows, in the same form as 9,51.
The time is 3,32
